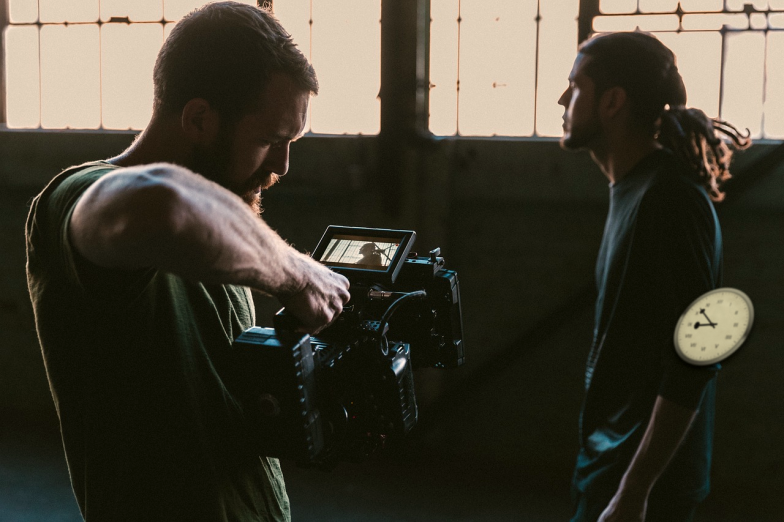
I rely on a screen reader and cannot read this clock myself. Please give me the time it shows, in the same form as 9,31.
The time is 8,52
